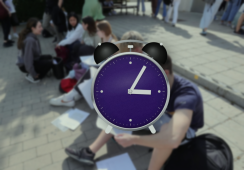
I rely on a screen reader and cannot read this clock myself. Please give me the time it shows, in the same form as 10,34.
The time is 3,05
